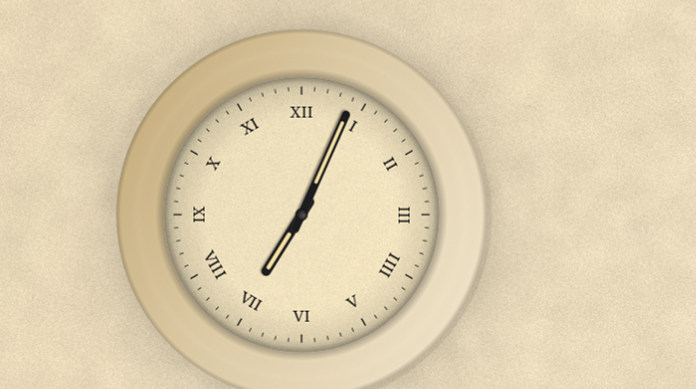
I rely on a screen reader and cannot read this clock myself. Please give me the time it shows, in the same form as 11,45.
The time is 7,04
